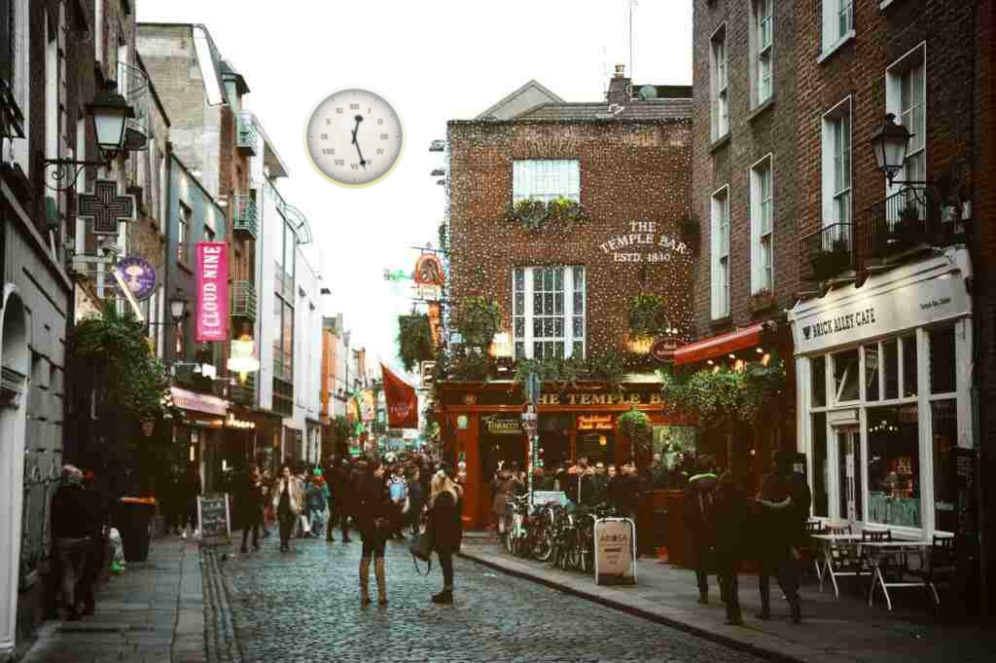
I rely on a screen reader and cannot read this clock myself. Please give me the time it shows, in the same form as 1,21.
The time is 12,27
